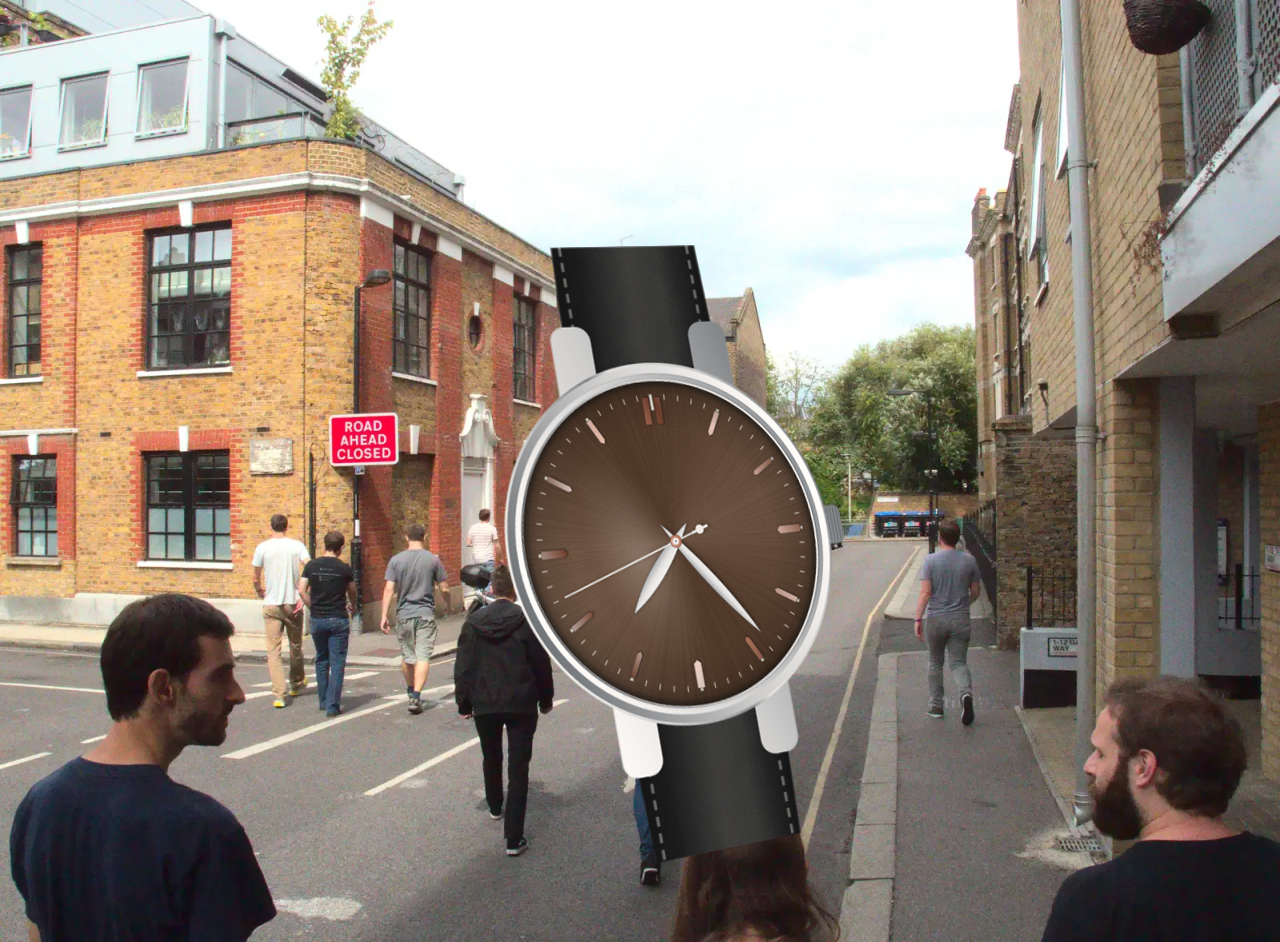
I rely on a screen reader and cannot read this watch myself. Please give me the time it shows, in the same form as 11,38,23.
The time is 7,23,42
